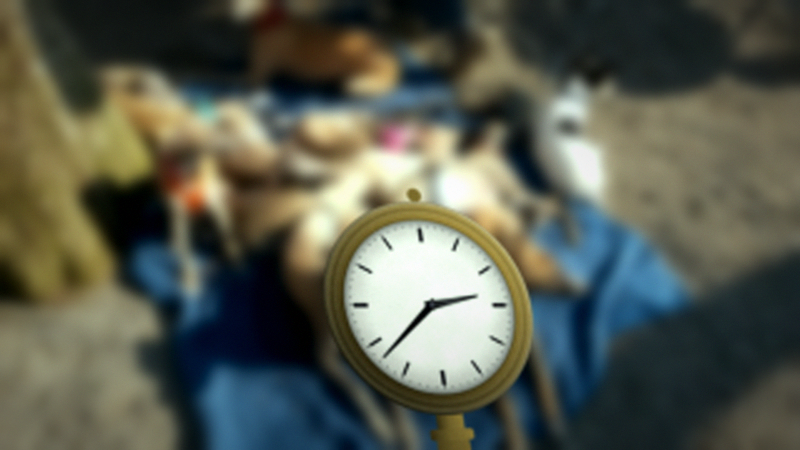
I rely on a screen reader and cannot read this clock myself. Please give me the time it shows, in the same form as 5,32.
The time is 2,38
